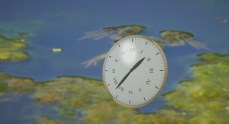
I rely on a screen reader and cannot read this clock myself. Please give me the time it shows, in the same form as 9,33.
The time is 1,37
